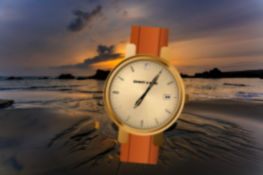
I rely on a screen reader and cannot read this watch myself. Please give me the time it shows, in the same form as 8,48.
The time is 7,05
